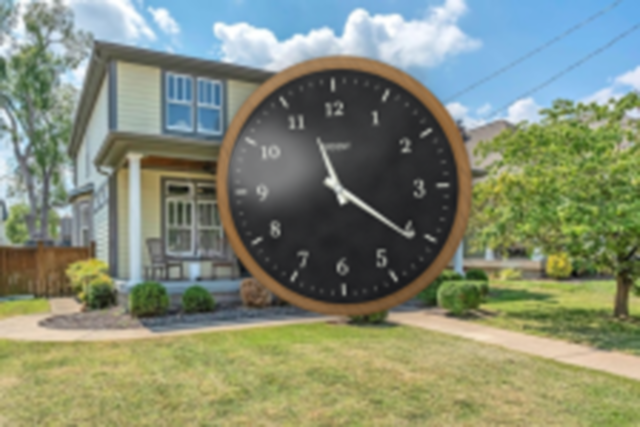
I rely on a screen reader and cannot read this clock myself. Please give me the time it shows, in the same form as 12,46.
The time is 11,21
